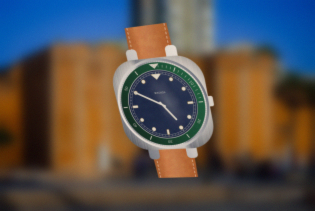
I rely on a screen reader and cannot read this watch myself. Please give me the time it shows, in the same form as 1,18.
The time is 4,50
